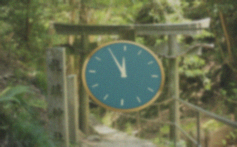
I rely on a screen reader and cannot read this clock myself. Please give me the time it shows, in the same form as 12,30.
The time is 11,55
